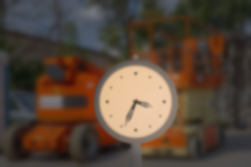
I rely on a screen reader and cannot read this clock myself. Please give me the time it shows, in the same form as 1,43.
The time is 3,34
